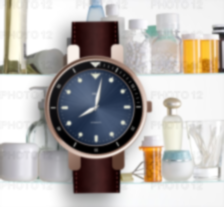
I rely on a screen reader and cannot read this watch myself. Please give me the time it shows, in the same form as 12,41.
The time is 8,02
